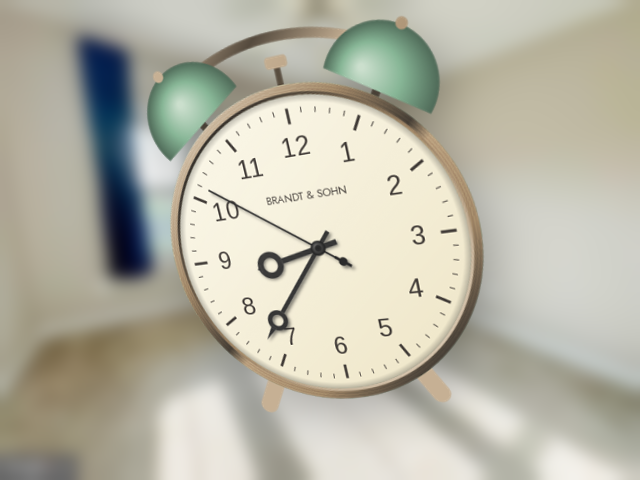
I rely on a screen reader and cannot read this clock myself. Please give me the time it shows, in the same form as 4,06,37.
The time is 8,36,51
